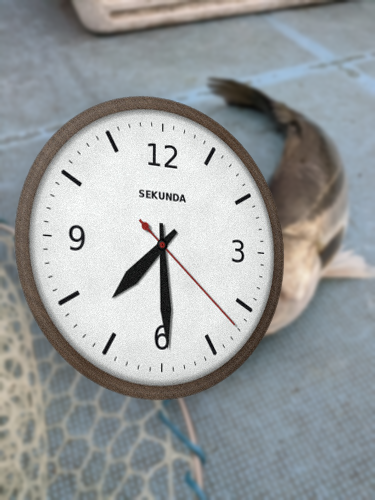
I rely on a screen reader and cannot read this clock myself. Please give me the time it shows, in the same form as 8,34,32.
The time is 7,29,22
